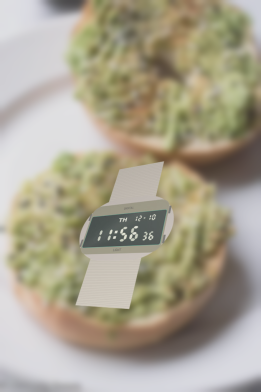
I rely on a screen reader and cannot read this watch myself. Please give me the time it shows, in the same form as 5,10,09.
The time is 11,56,36
